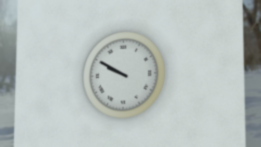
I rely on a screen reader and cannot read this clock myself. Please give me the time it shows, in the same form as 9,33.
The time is 9,50
